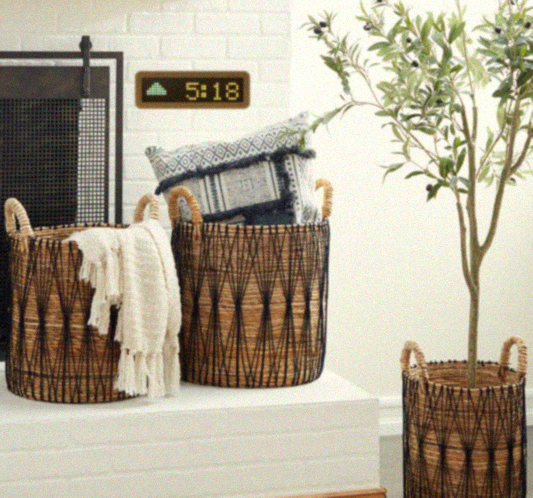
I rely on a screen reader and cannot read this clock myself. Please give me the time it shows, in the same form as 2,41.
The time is 5,18
